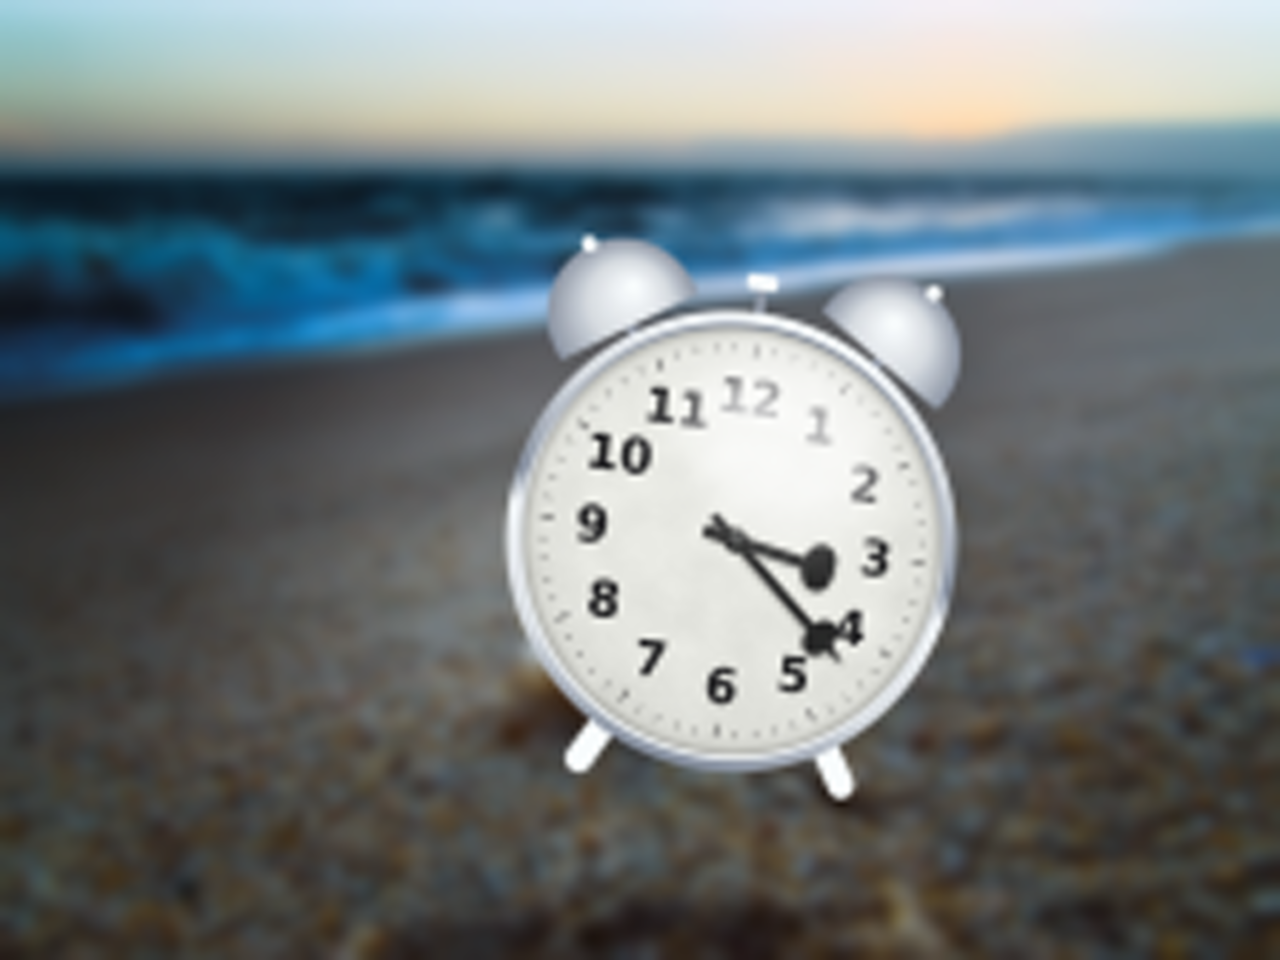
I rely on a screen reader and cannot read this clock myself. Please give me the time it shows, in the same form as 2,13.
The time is 3,22
